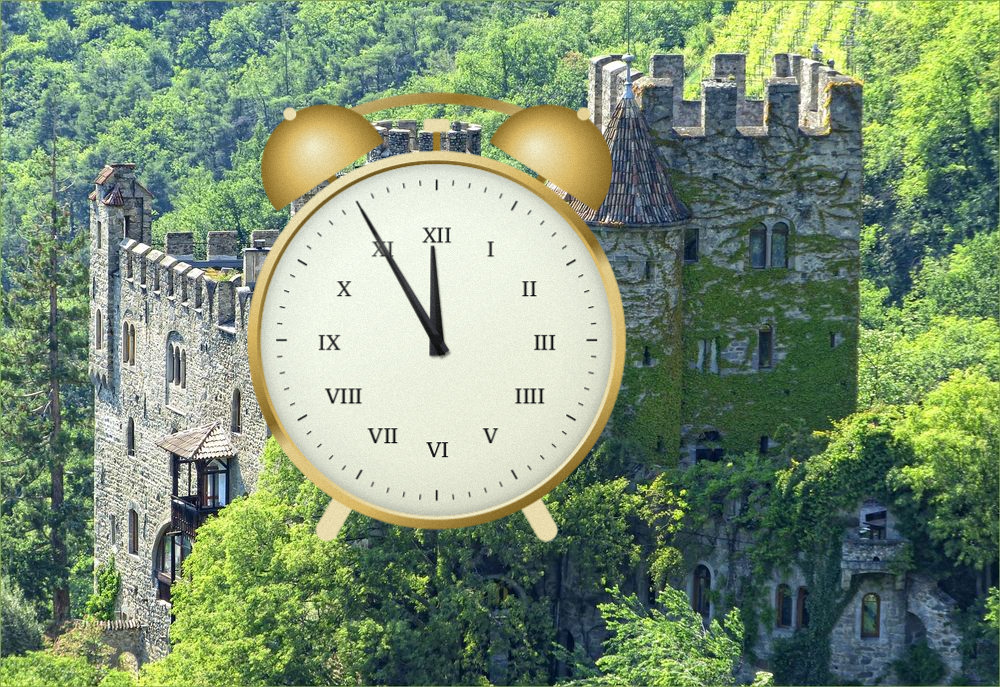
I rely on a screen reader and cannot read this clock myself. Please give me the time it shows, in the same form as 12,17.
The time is 11,55
